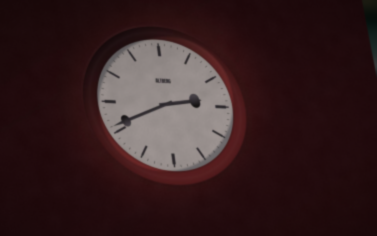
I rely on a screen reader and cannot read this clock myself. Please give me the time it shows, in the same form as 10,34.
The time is 2,41
